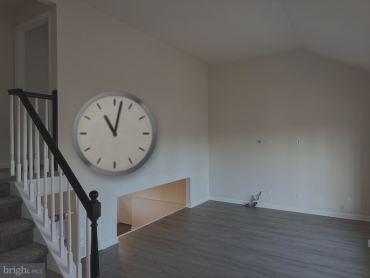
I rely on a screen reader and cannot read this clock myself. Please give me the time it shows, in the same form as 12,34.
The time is 11,02
